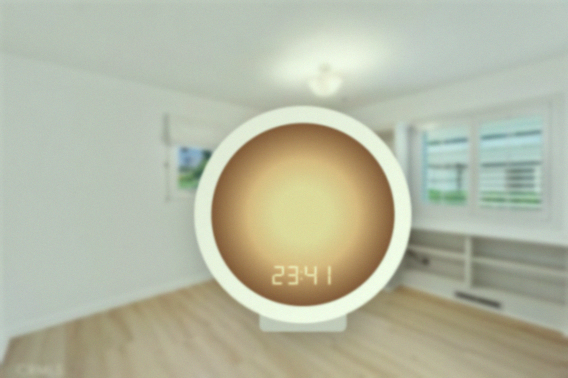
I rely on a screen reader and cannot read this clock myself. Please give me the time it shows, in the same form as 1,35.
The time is 23,41
